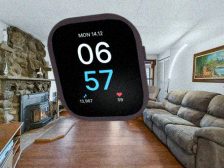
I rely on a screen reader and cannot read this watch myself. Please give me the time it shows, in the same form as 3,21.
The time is 6,57
